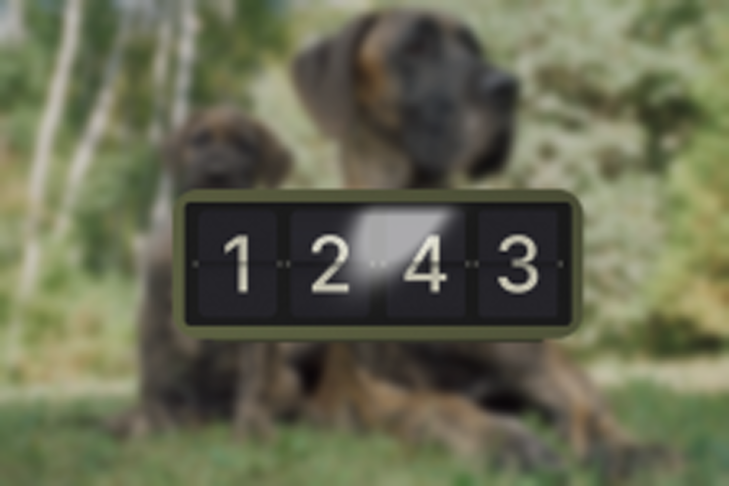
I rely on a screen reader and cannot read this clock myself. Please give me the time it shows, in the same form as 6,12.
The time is 12,43
